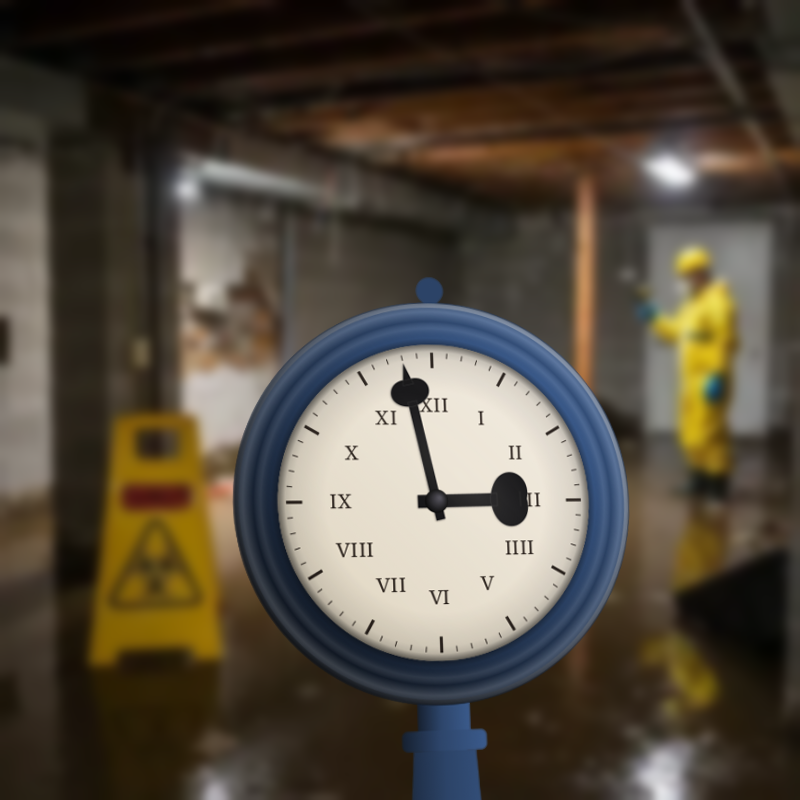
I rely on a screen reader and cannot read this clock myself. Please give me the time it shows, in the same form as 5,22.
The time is 2,58
